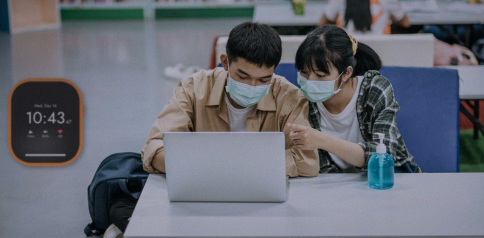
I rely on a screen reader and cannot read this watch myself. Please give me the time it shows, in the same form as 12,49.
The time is 10,43
